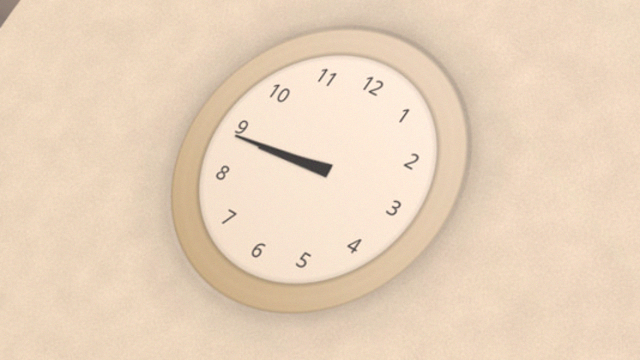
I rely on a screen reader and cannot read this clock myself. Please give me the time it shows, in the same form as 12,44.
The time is 8,44
